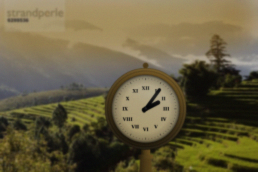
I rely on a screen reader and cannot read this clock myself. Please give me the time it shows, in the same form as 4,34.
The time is 2,06
